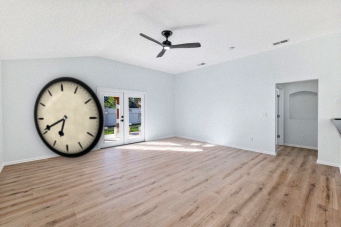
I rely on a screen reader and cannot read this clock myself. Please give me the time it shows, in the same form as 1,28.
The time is 6,41
